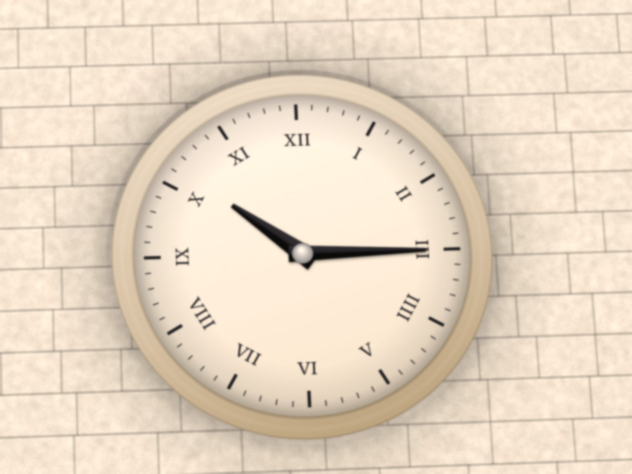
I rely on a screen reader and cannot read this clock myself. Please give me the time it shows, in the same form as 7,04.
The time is 10,15
